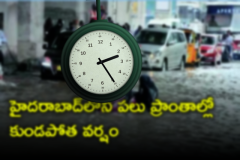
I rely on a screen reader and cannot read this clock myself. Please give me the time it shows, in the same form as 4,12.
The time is 2,25
